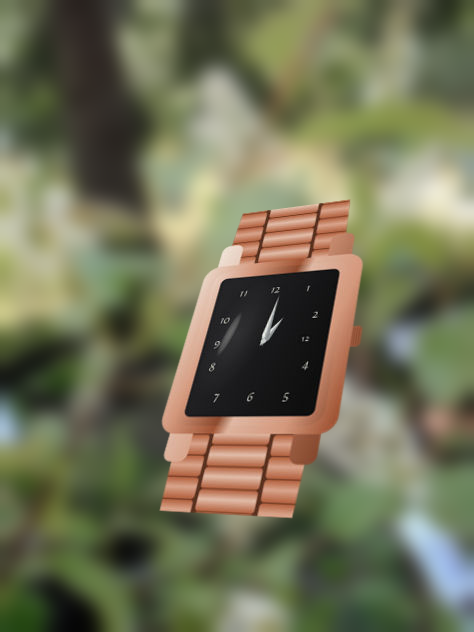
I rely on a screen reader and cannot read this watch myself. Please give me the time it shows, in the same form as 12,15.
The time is 1,01
